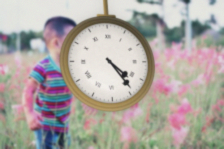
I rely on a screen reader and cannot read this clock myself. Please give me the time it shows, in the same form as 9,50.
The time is 4,24
